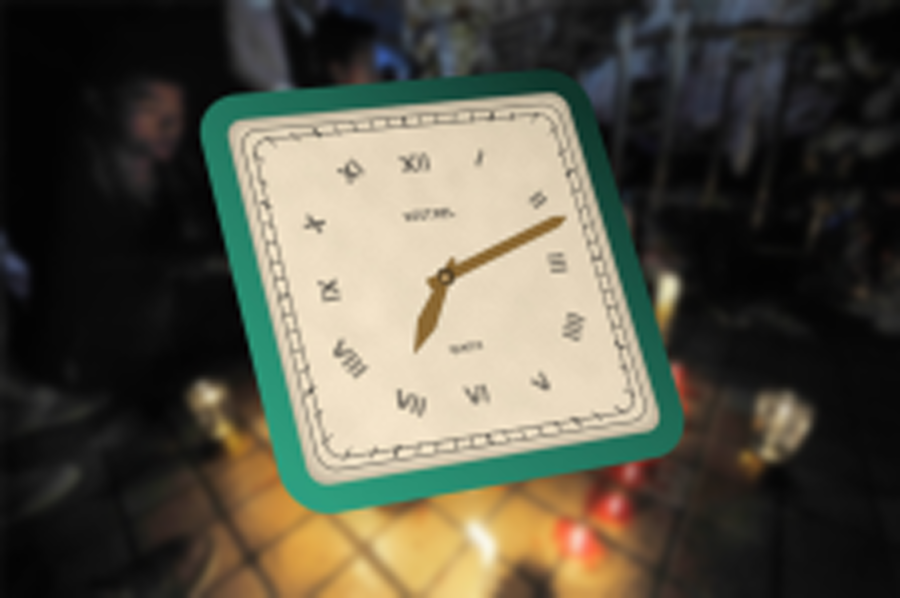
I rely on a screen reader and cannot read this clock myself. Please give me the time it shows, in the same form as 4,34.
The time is 7,12
